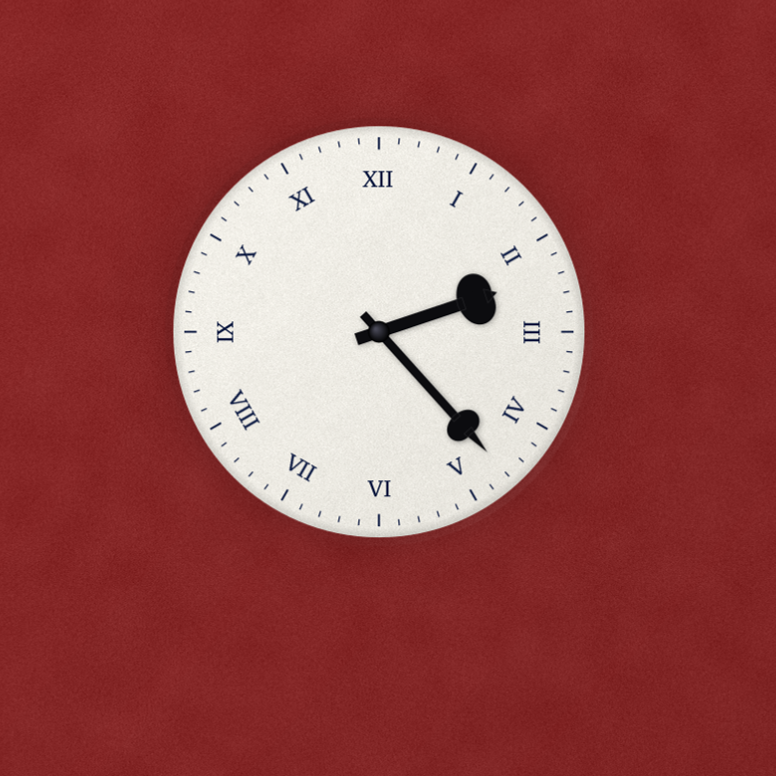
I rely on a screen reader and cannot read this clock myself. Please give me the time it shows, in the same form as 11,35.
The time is 2,23
